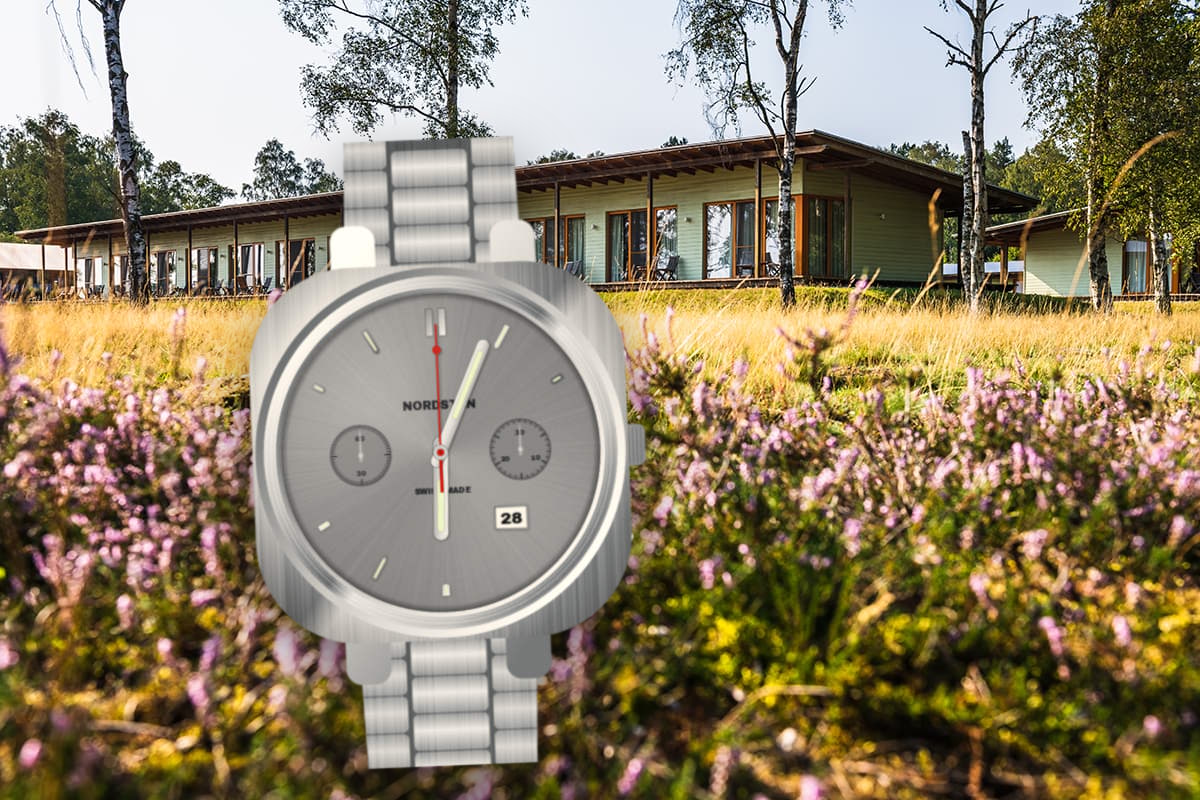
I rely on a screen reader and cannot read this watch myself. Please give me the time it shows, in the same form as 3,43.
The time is 6,04
